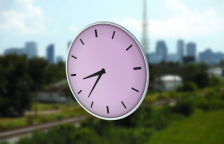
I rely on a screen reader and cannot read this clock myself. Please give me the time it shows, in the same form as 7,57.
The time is 8,37
